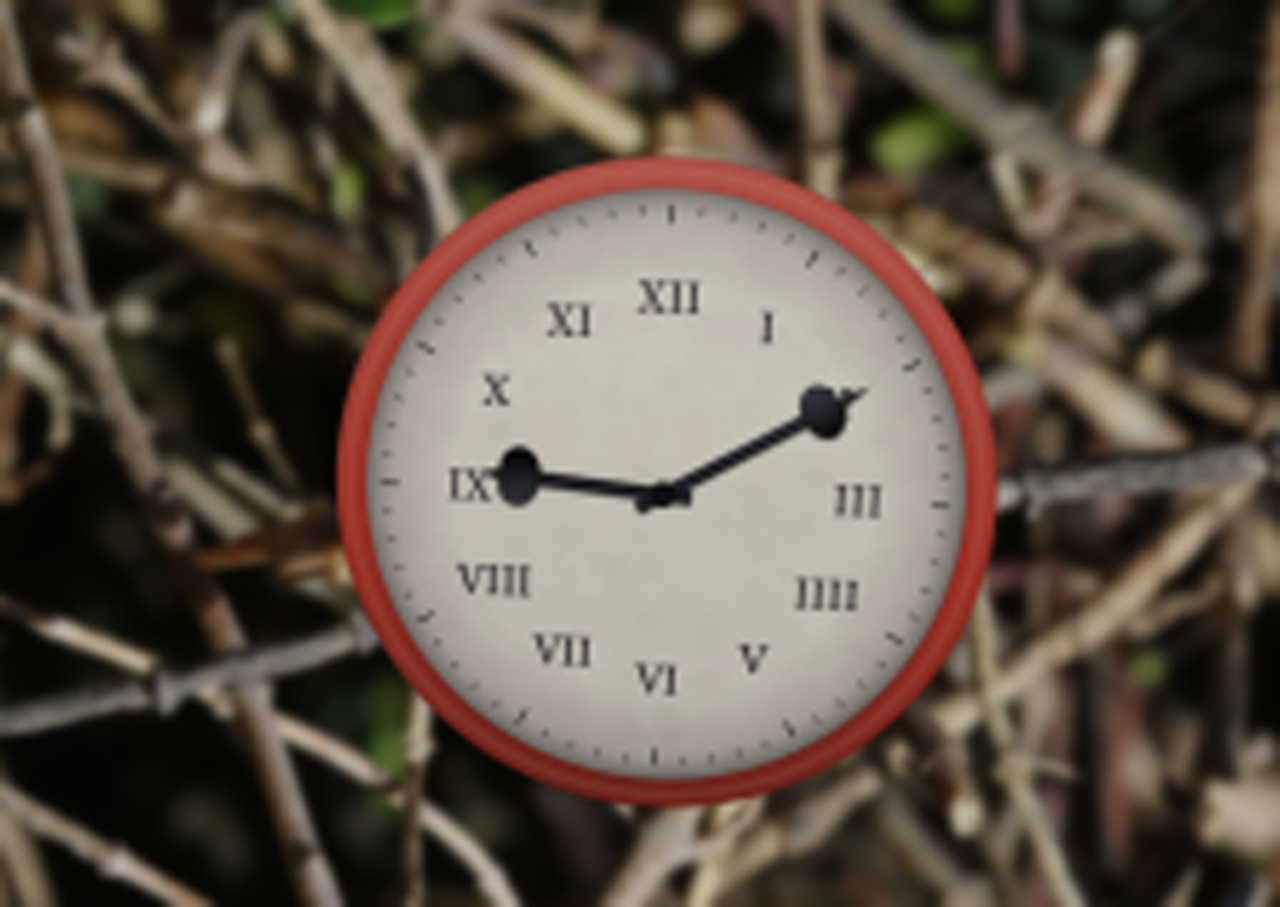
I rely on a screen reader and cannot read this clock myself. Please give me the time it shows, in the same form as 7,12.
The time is 9,10
